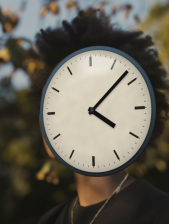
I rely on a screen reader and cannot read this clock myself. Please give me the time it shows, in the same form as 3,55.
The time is 4,08
